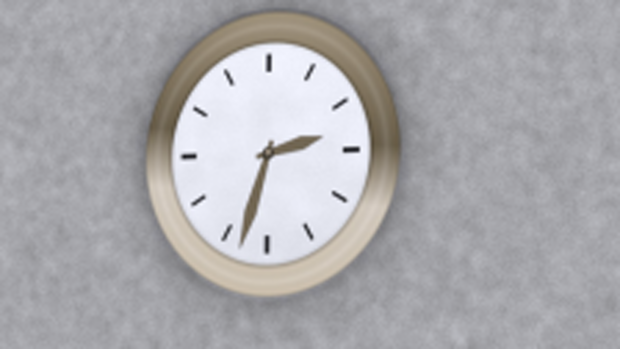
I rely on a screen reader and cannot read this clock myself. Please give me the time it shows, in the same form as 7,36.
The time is 2,33
